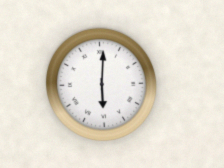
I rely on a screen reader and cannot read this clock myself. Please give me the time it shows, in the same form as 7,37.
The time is 6,01
